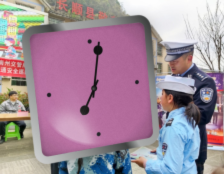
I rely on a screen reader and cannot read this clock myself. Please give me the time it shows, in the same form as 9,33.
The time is 7,02
